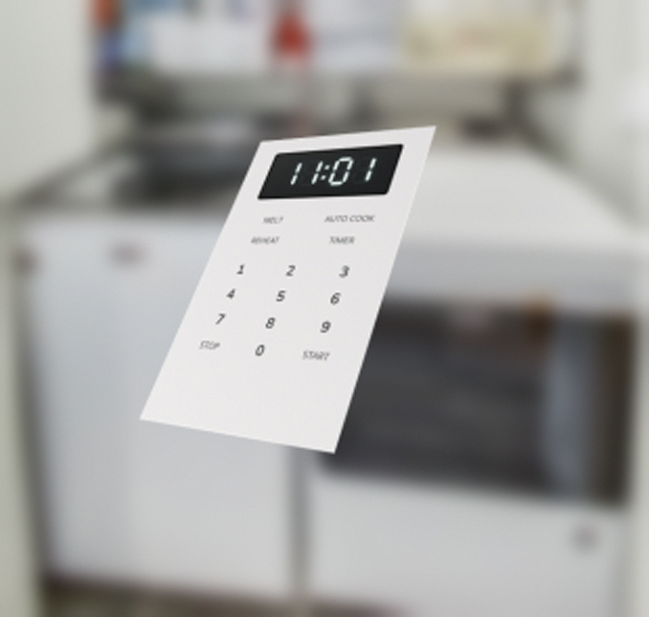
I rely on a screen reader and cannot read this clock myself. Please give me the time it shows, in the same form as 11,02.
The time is 11,01
